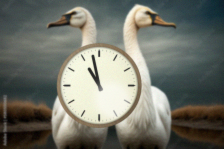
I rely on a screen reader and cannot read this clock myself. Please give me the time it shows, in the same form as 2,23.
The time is 10,58
